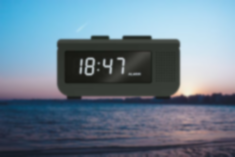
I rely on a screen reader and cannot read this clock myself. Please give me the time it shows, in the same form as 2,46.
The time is 18,47
